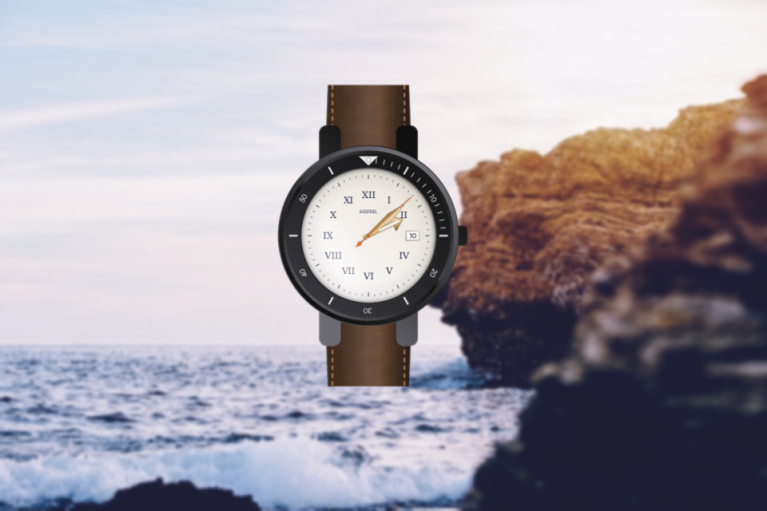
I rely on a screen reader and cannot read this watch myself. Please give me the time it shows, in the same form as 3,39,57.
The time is 2,08,08
